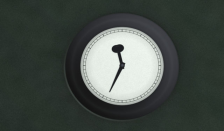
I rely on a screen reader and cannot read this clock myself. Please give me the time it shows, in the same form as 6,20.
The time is 11,34
